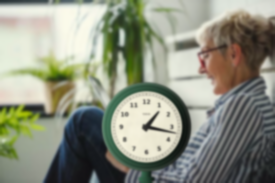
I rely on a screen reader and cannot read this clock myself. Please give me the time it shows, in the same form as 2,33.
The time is 1,17
